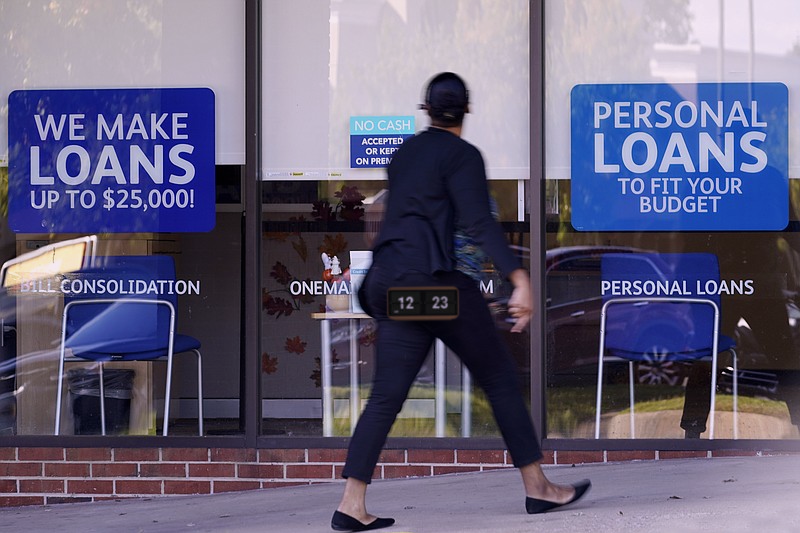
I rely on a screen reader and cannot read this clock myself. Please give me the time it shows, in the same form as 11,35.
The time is 12,23
